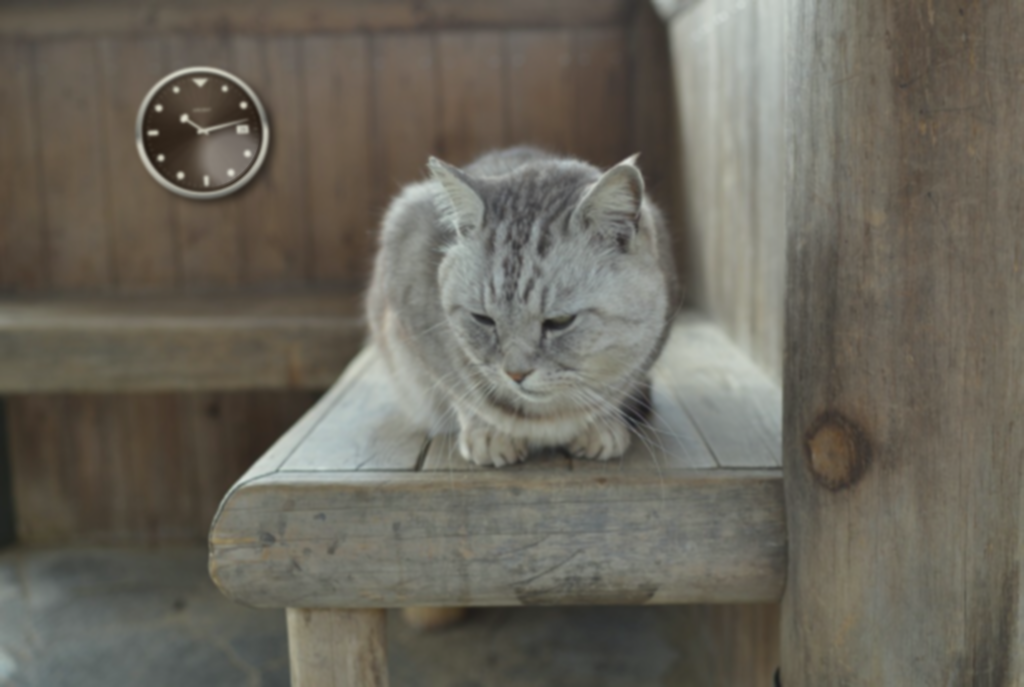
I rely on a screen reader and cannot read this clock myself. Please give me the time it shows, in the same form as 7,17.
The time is 10,13
